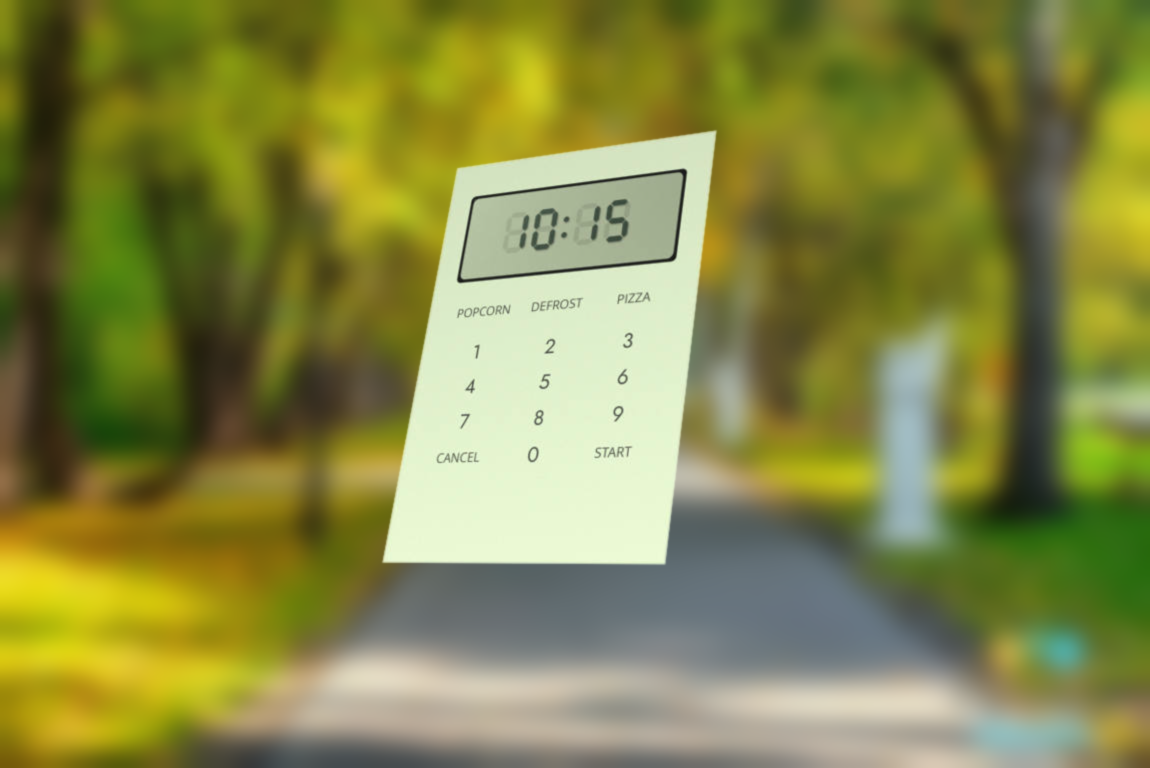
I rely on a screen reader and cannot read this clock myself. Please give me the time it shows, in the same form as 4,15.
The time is 10,15
